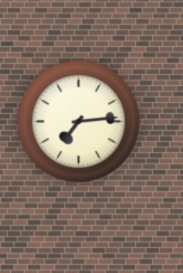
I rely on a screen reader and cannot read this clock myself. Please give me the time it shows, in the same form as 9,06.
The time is 7,14
